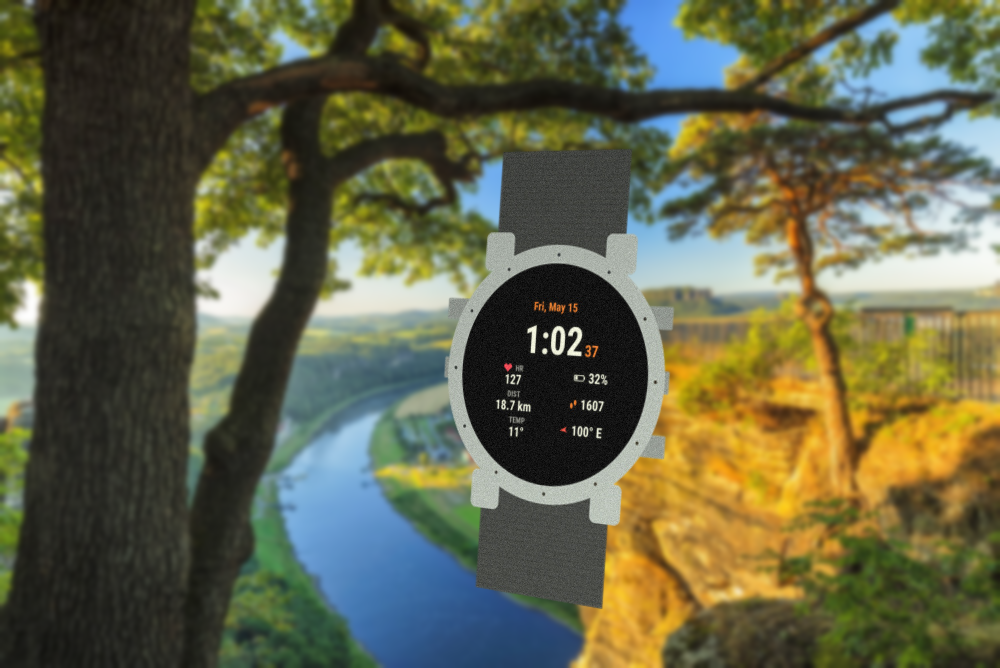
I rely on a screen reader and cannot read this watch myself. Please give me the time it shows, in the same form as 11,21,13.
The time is 1,02,37
